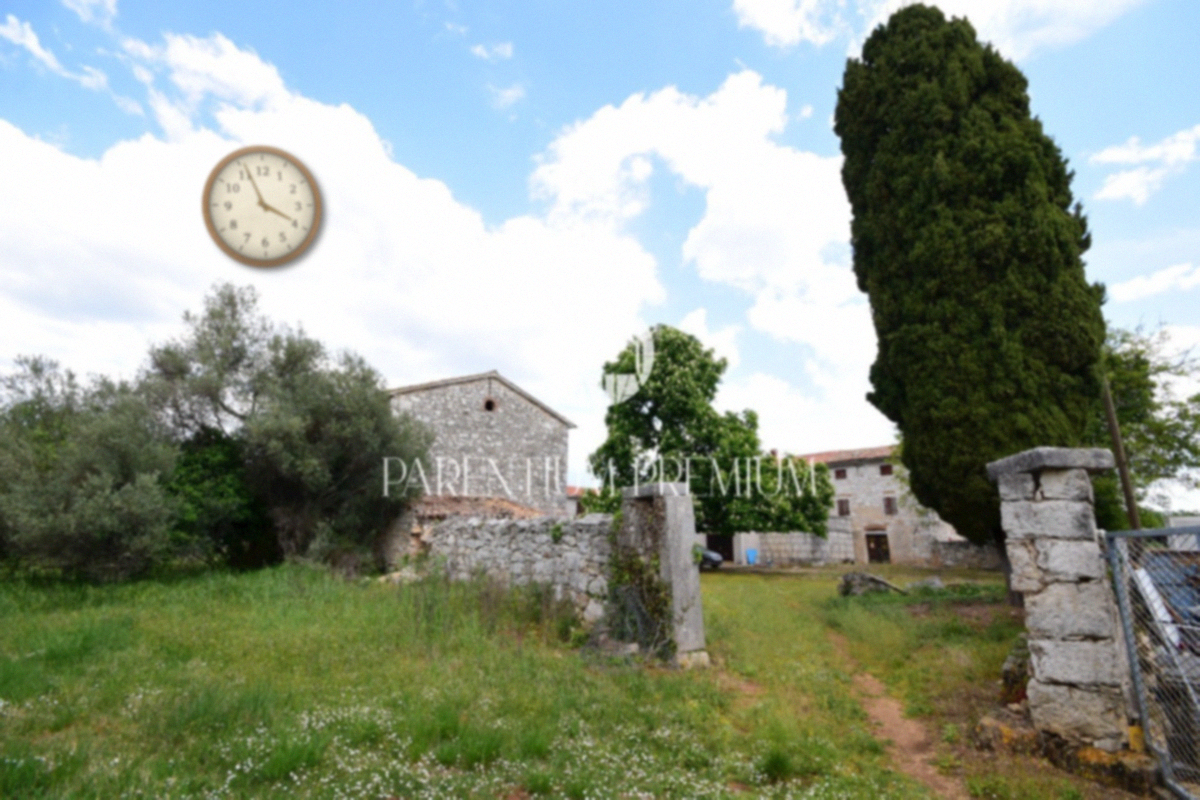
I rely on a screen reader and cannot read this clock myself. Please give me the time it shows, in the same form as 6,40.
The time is 3,56
